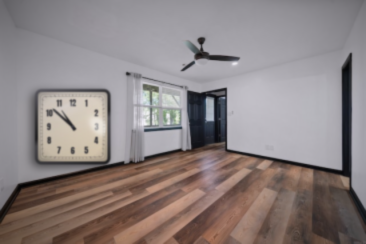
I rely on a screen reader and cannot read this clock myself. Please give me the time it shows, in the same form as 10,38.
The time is 10,52
